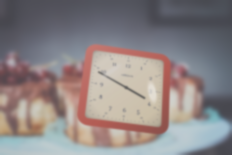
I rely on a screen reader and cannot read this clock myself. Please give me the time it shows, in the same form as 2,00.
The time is 3,49
